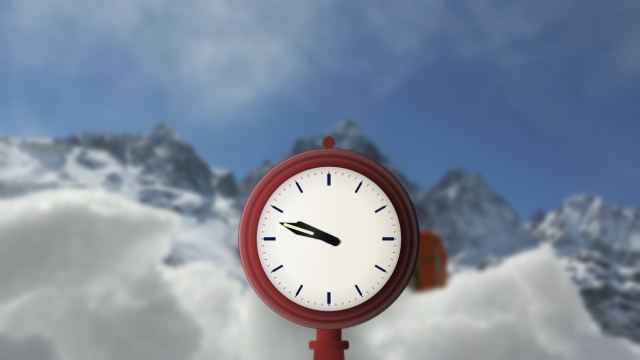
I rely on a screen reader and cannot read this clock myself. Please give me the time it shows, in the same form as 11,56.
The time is 9,48
